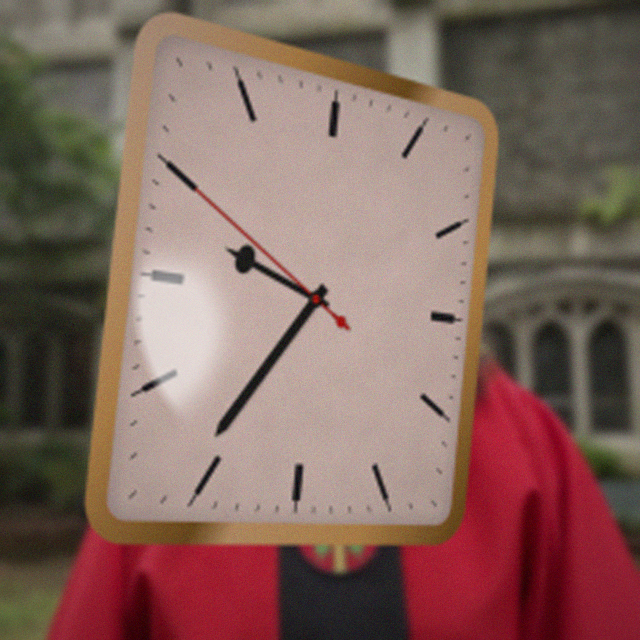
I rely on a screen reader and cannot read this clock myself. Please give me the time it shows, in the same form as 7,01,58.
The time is 9,35,50
